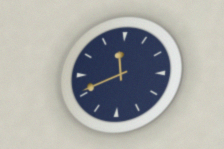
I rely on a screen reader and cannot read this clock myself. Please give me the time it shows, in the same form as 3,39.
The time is 11,41
